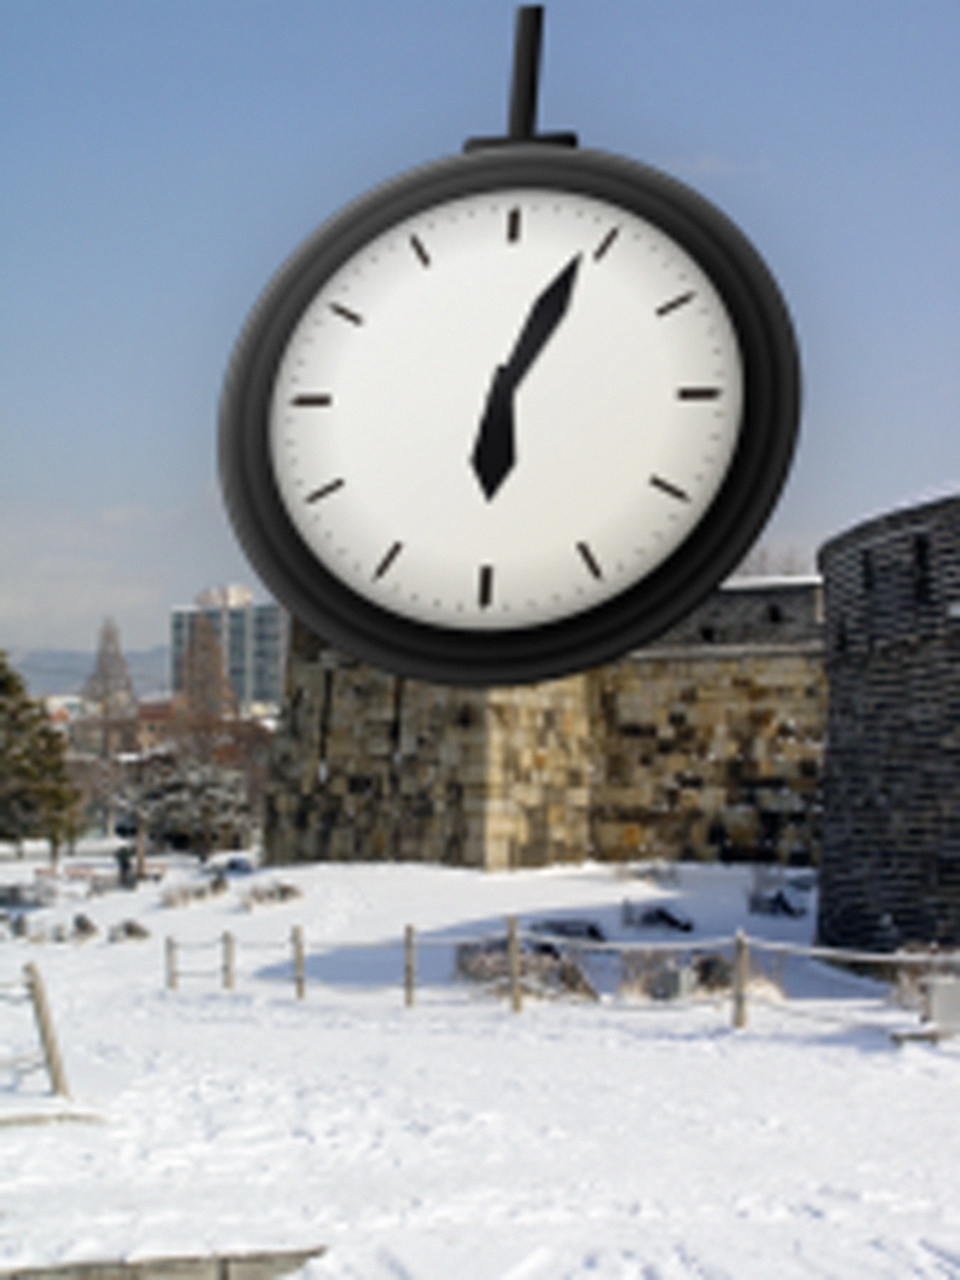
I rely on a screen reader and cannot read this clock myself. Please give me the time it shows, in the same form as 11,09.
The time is 6,04
